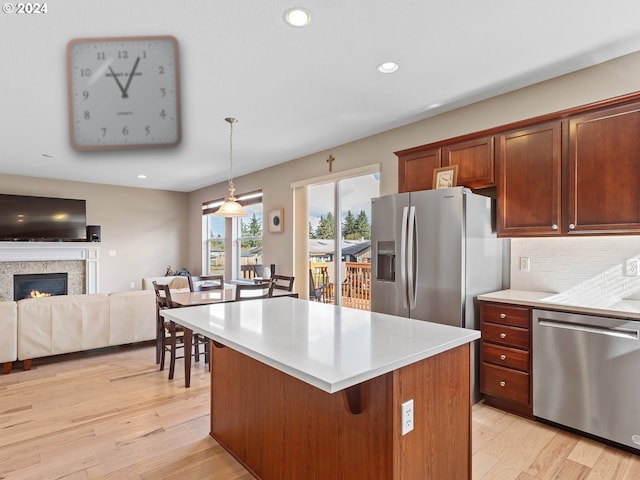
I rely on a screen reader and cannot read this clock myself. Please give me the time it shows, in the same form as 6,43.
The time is 11,04
